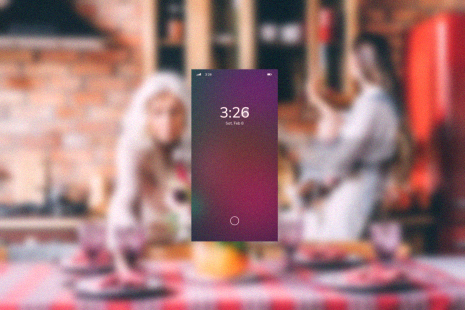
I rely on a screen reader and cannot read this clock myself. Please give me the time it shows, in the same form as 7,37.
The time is 3,26
